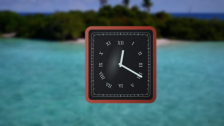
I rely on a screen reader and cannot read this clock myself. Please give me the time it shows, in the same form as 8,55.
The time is 12,20
